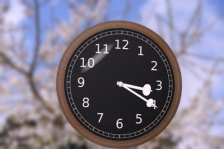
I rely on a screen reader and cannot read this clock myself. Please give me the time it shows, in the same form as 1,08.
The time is 3,20
